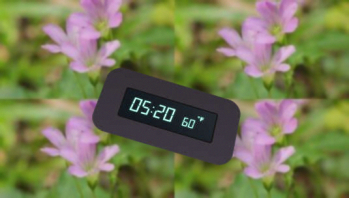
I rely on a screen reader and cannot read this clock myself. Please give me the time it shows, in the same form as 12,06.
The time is 5,20
